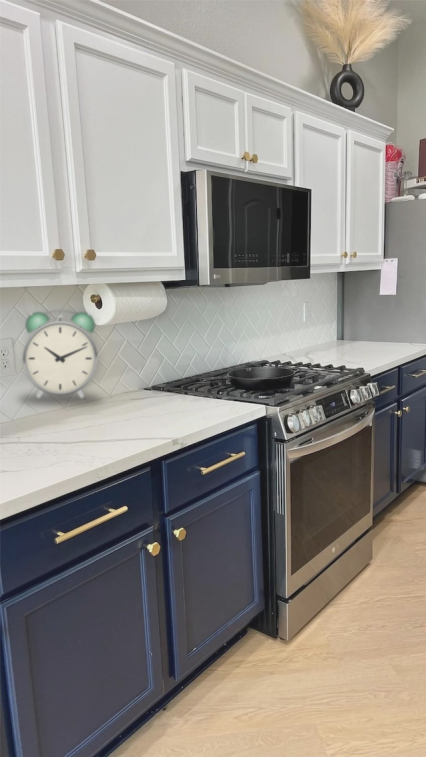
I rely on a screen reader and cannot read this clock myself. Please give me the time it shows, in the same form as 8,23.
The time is 10,11
